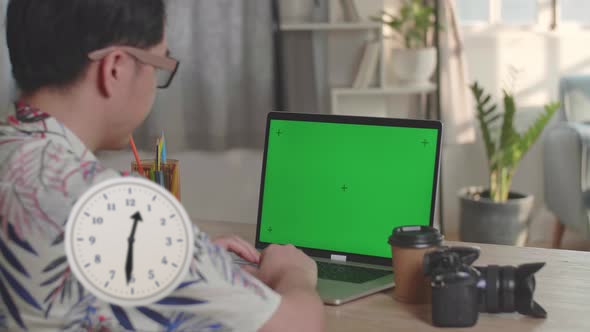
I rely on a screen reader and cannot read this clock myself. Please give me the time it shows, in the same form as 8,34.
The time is 12,31
